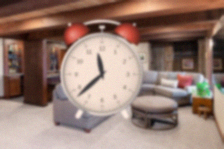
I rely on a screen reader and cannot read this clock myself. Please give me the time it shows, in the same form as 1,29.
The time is 11,38
